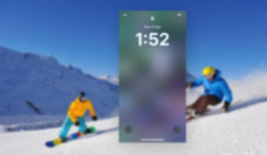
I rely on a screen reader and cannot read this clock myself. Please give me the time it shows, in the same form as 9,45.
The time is 1,52
